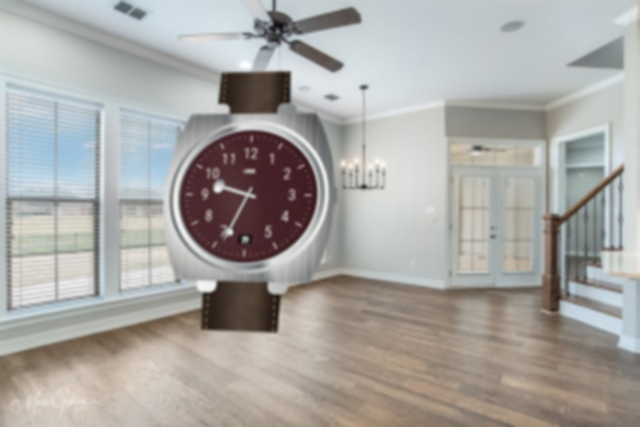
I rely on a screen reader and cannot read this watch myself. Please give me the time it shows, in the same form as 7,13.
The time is 9,34
